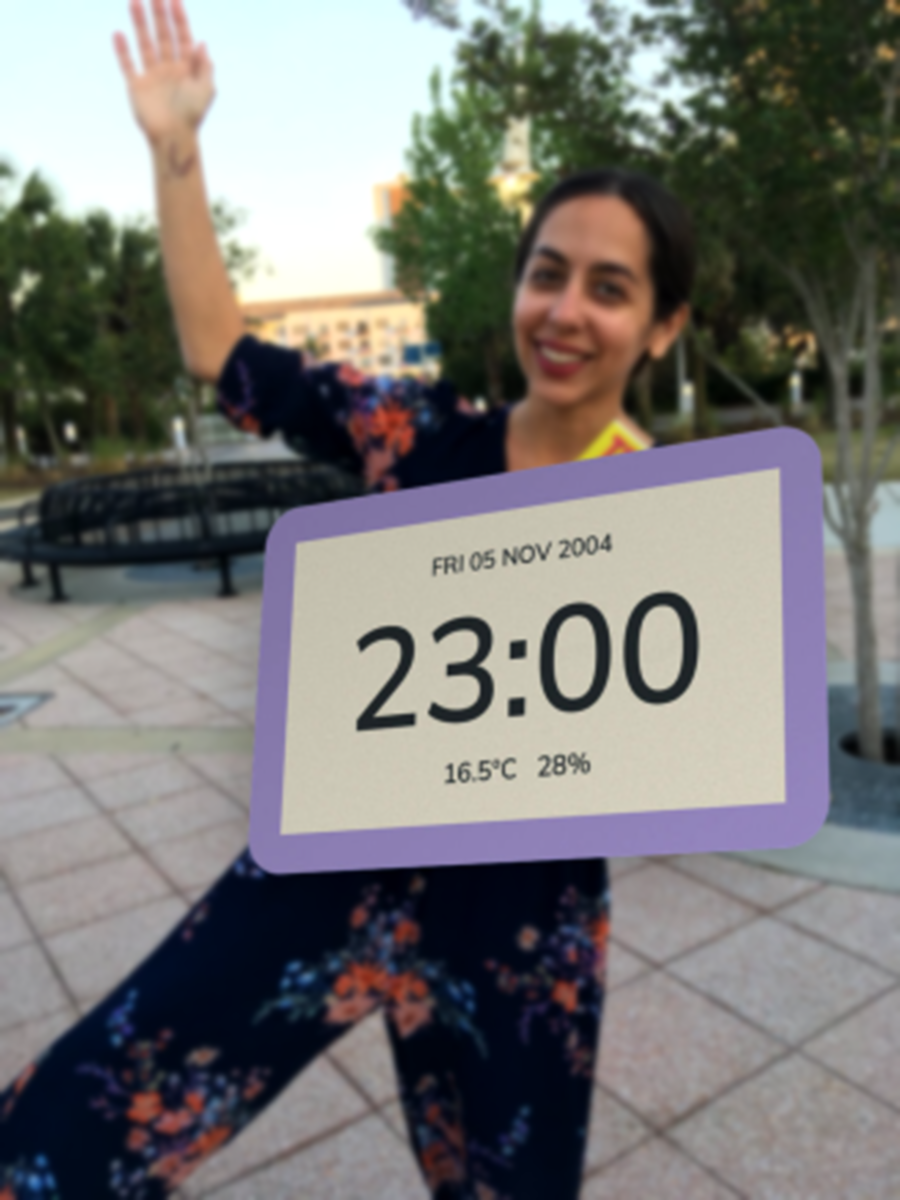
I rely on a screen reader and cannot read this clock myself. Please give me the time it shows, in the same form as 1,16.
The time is 23,00
